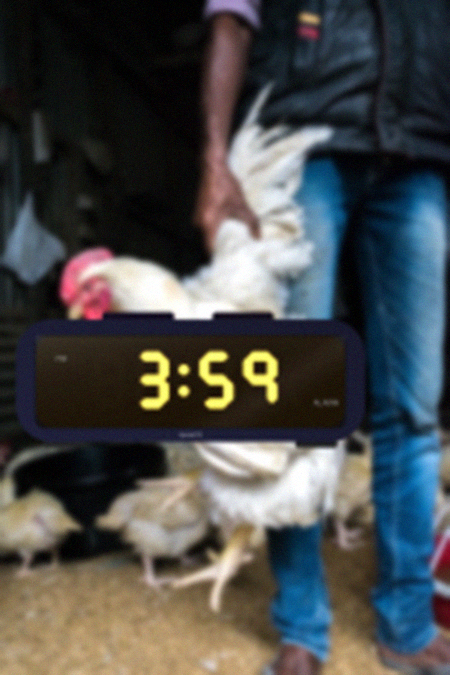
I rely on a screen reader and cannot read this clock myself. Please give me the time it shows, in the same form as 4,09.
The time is 3,59
